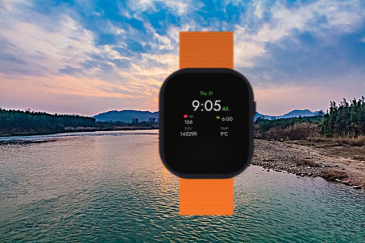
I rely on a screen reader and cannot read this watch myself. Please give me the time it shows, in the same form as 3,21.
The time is 9,05
